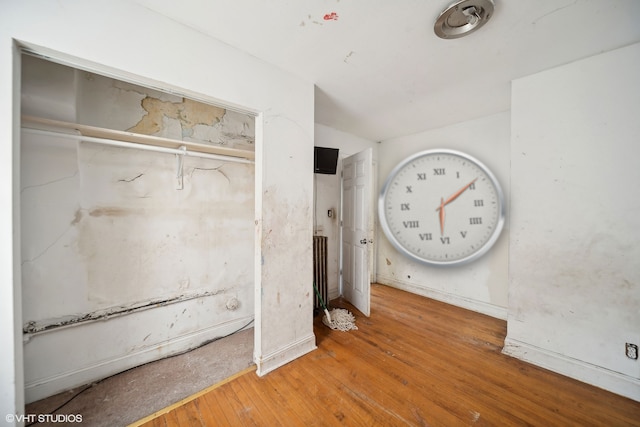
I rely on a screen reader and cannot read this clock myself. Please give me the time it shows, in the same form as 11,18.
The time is 6,09
